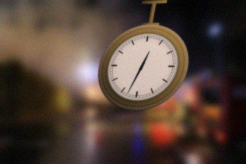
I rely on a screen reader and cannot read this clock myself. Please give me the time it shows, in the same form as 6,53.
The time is 12,33
